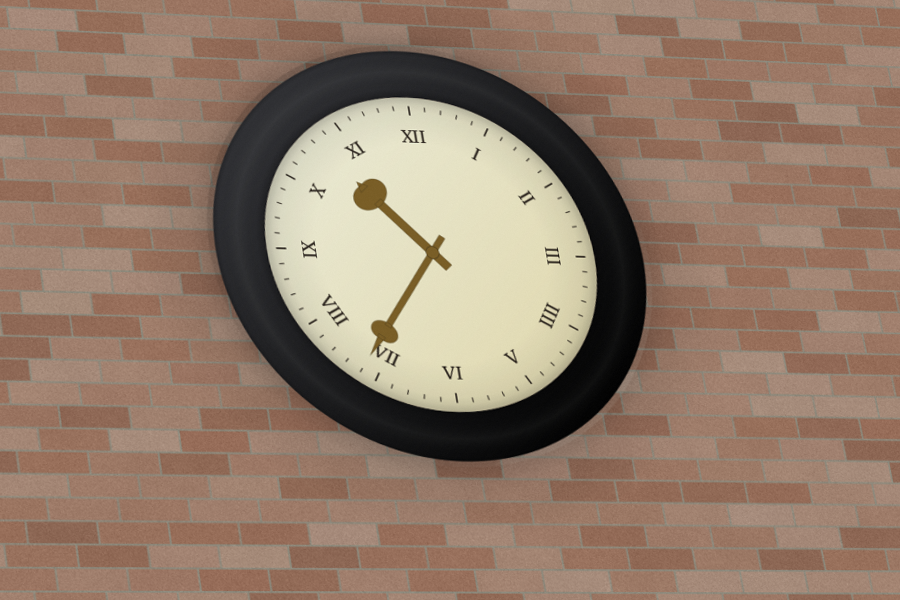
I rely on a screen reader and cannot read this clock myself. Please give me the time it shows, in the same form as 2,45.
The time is 10,36
